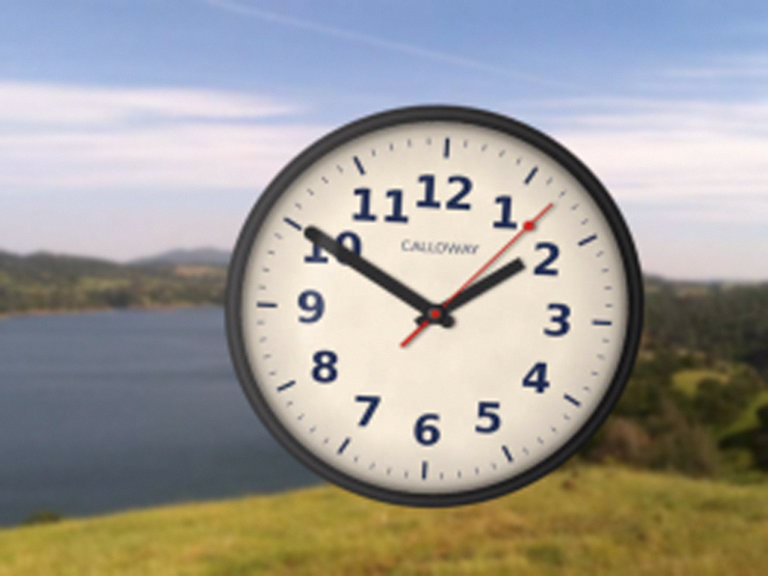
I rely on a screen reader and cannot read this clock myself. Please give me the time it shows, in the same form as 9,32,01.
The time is 1,50,07
